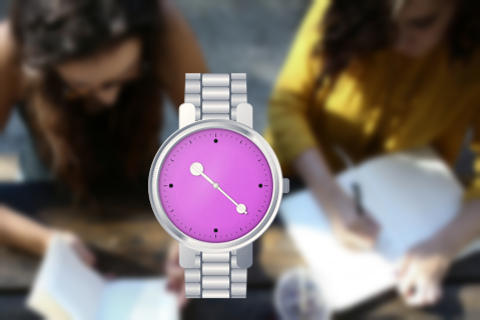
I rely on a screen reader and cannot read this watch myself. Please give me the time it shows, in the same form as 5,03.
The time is 10,22
